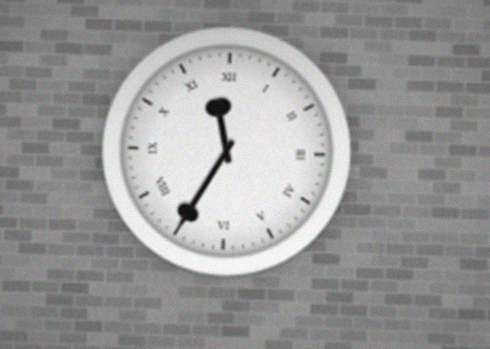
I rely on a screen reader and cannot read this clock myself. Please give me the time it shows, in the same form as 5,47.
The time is 11,35
